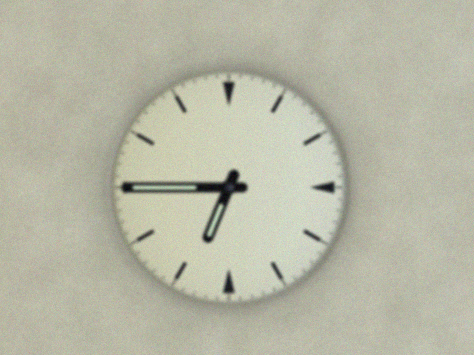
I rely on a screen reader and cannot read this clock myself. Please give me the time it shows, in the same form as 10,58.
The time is 6,45
